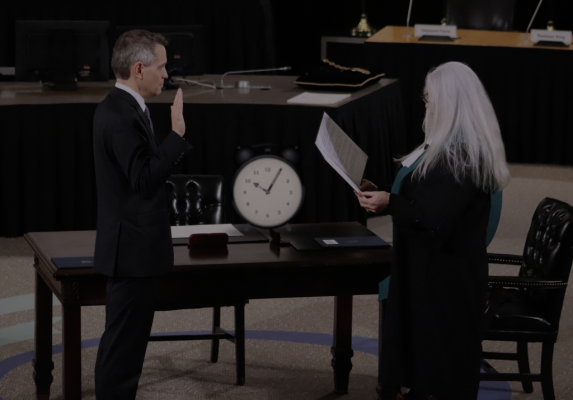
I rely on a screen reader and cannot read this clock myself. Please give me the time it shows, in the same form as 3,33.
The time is 10,05
